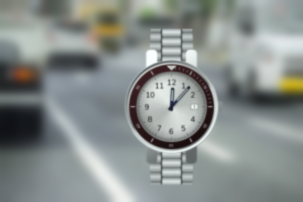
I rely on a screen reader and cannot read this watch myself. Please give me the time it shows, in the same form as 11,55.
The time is 12,07
